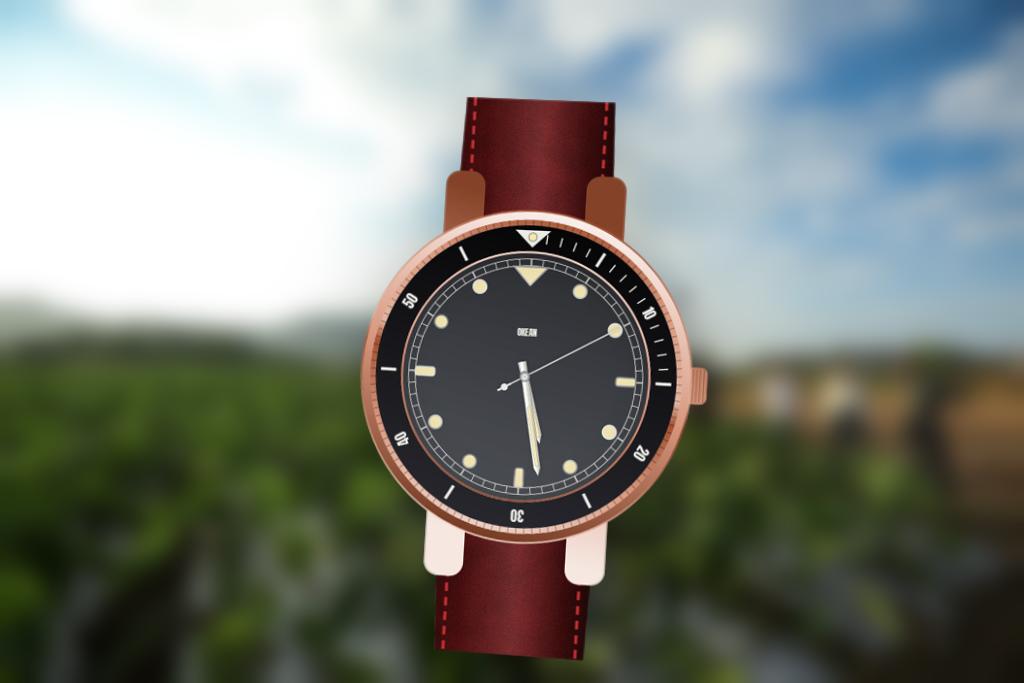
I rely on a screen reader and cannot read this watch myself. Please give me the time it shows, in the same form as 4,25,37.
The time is 5,28,10
